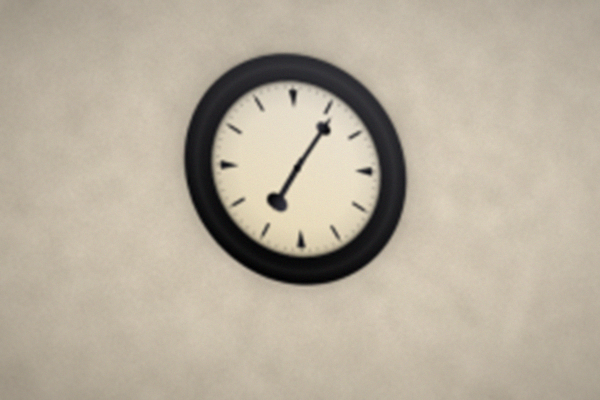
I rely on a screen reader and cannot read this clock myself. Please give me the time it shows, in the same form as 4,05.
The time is 7,06
